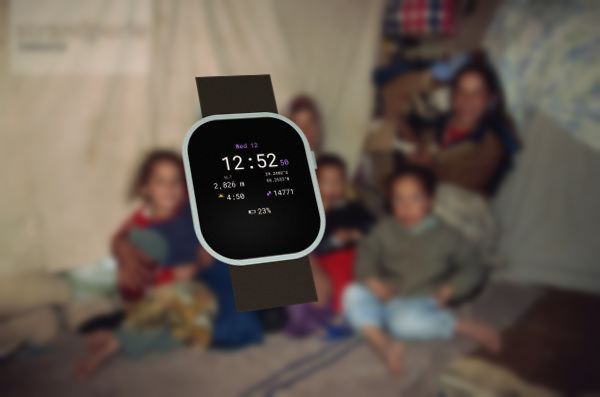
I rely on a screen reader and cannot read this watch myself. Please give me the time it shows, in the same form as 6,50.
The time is 12,52
